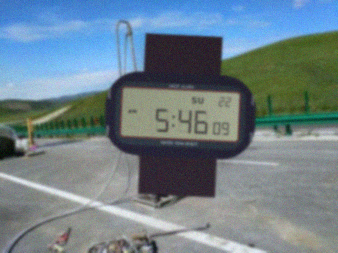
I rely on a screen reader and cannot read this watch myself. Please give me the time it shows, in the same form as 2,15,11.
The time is 5,46,09
